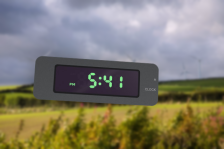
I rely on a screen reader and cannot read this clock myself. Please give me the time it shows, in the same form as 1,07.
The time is 5,41
